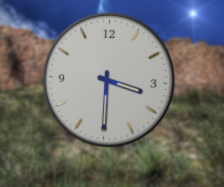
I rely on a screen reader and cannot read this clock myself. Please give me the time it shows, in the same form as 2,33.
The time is 3,30
